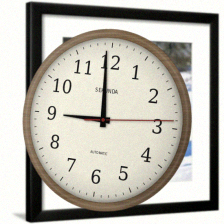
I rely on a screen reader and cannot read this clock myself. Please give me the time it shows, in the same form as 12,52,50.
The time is 8,59,14
